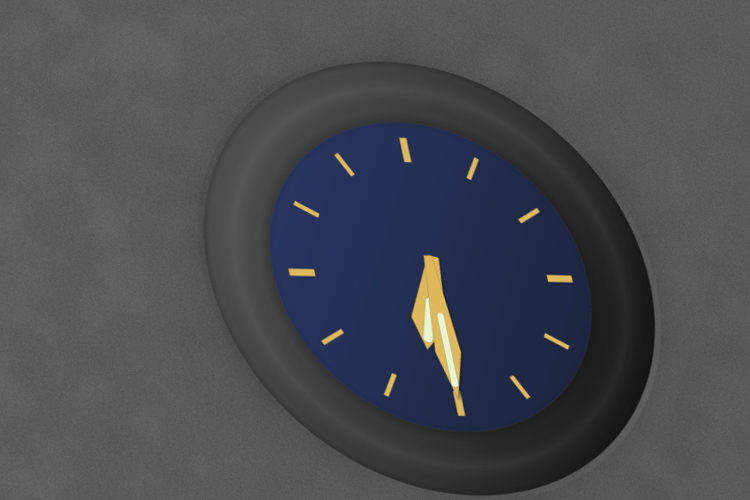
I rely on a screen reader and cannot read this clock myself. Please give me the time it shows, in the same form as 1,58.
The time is 6,30
